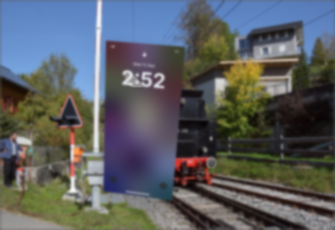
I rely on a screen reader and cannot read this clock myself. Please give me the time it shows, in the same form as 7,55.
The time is 2,52
